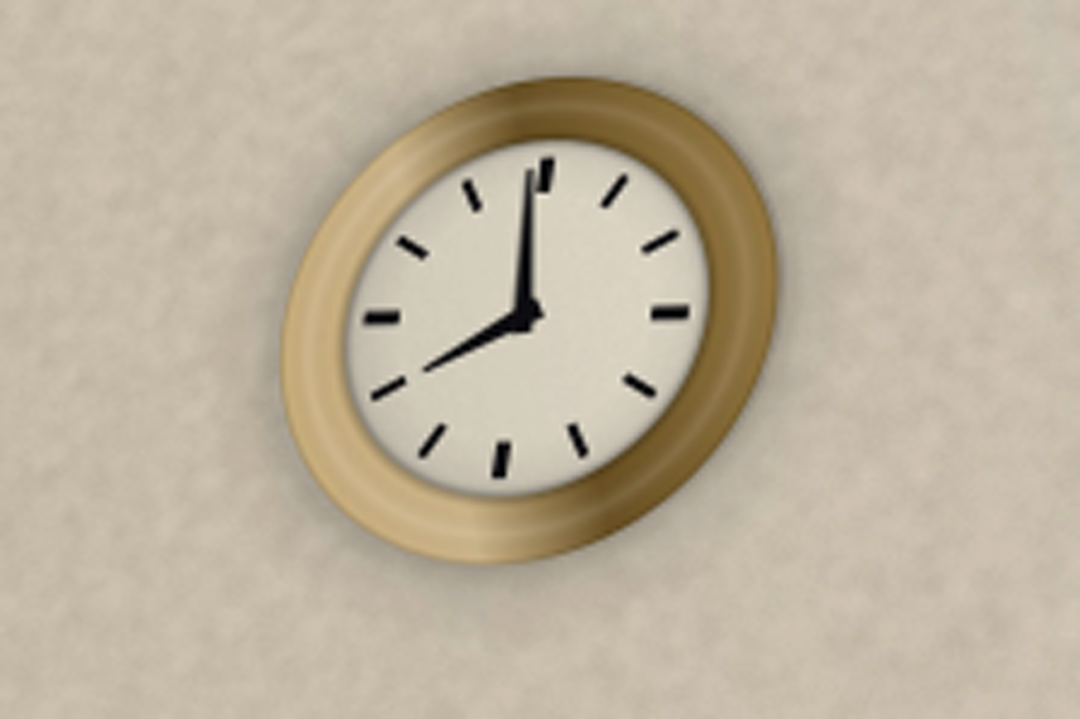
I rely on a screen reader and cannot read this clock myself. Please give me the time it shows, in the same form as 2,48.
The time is 7,59
